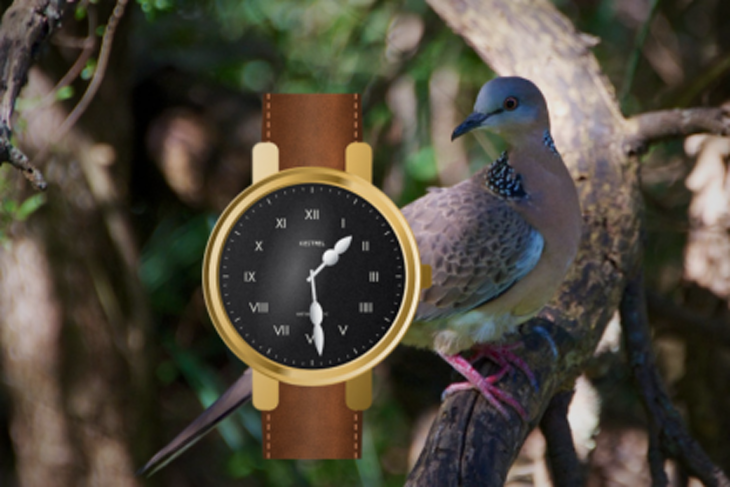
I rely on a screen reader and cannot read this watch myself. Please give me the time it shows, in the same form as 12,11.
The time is 1,29
